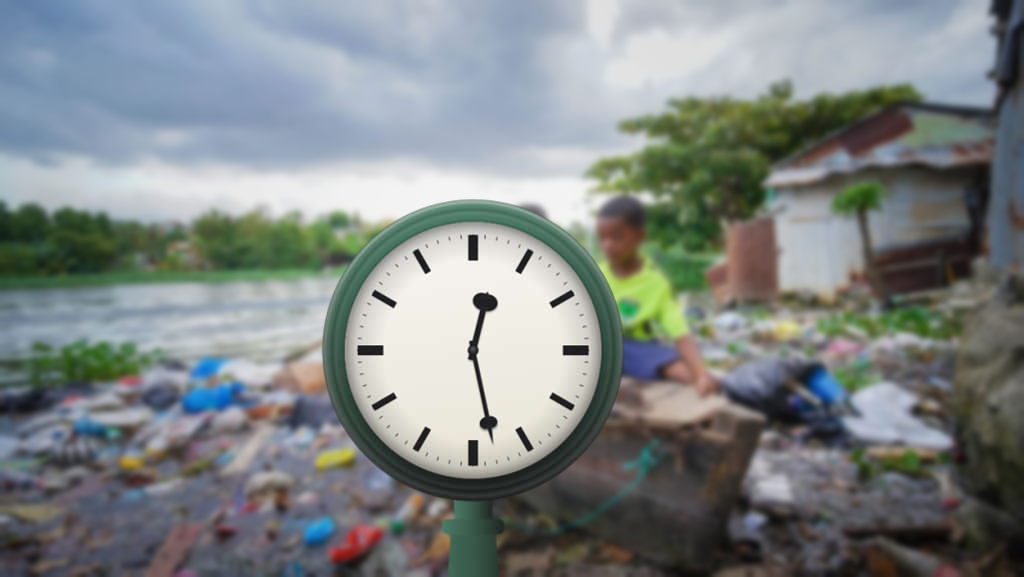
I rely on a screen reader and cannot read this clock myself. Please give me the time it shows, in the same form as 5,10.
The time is 12,28
